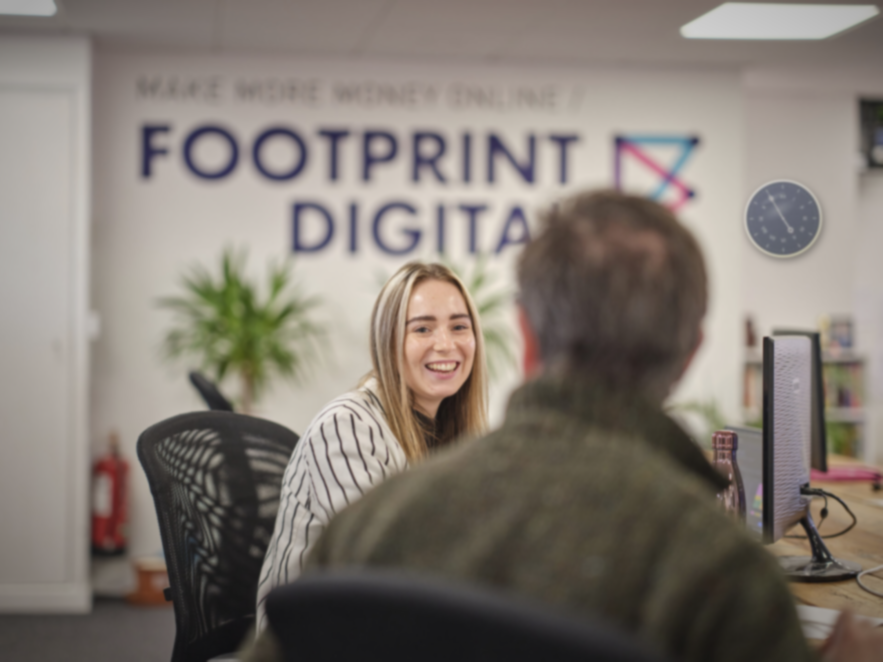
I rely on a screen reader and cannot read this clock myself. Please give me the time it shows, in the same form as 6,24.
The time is 4,55
